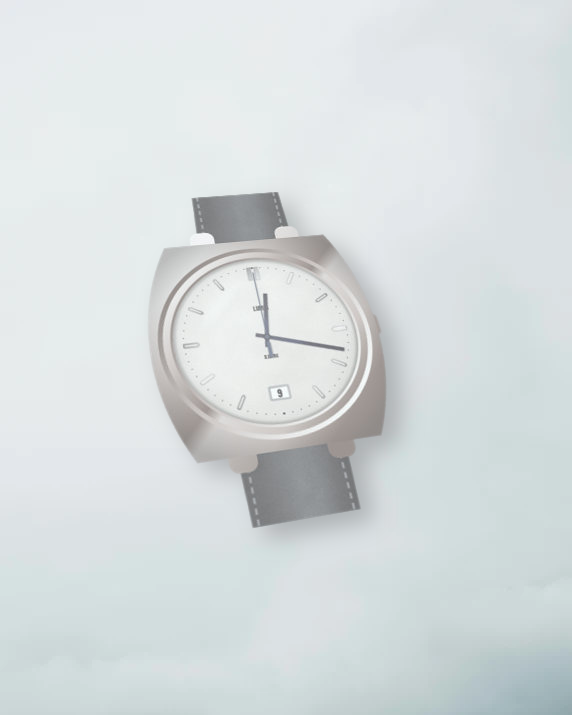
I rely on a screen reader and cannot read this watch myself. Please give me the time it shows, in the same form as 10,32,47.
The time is 12,18,00
